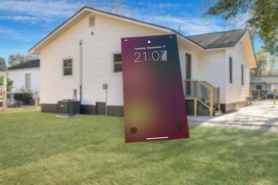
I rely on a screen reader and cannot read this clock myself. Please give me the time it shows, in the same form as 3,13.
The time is 21,07
